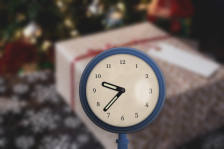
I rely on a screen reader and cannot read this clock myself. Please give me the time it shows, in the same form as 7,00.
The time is 9,37
